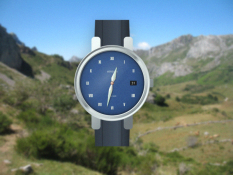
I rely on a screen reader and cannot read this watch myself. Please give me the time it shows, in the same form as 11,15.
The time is 12,32
